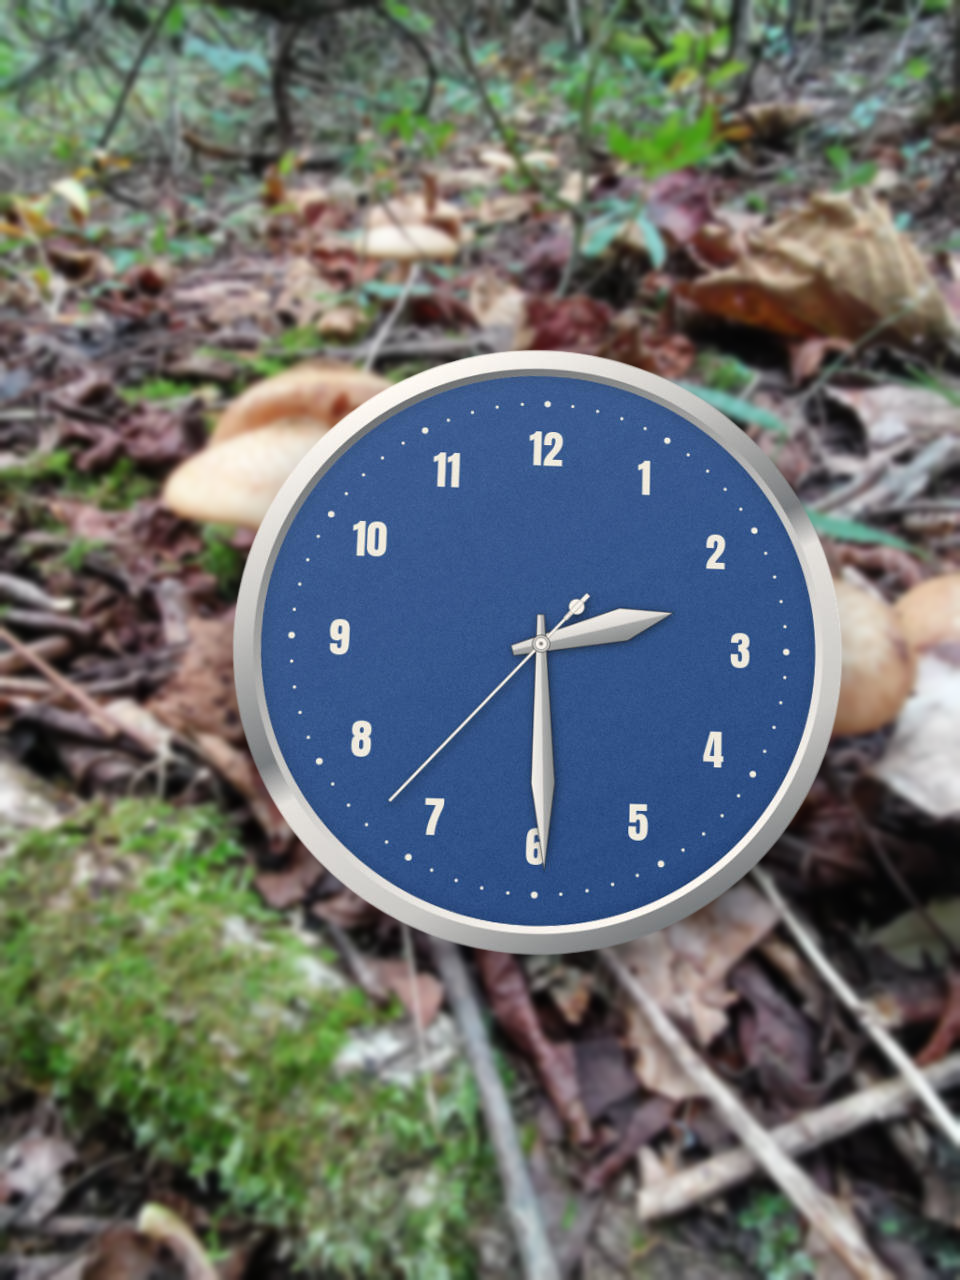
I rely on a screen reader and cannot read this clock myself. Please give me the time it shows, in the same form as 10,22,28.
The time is 2,29,37
